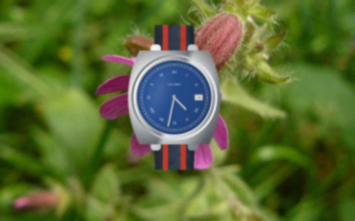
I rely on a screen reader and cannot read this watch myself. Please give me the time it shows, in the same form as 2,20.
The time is 4,32
